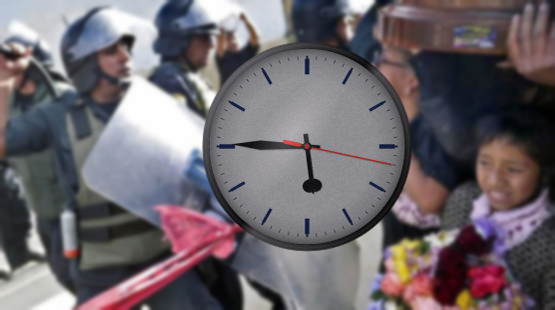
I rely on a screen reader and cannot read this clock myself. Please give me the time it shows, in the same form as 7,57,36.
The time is 5,45,17
